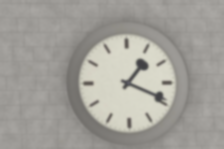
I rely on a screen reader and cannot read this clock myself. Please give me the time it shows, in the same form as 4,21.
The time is 1,19
